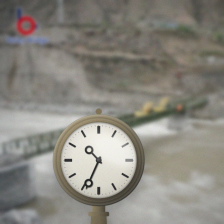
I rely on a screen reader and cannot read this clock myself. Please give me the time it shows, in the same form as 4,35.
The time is 10,34
